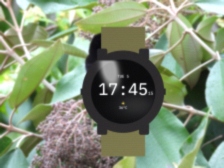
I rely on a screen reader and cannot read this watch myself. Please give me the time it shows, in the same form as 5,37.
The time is 17,45
